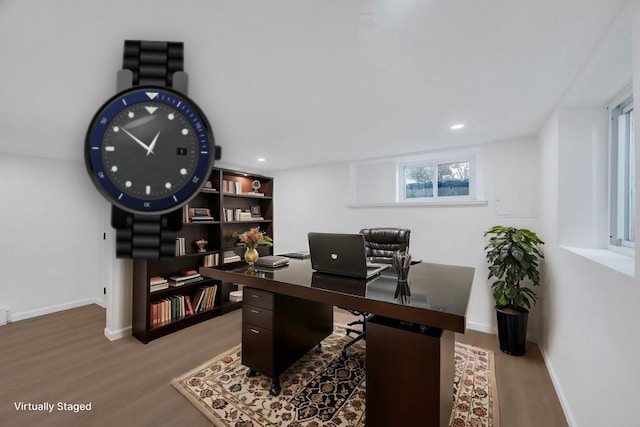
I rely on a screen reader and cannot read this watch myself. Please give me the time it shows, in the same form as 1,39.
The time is 12,51
